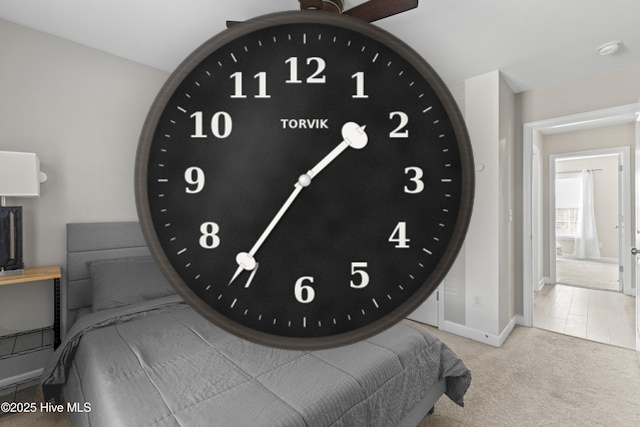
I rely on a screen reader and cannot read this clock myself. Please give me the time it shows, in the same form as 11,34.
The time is 1,36
